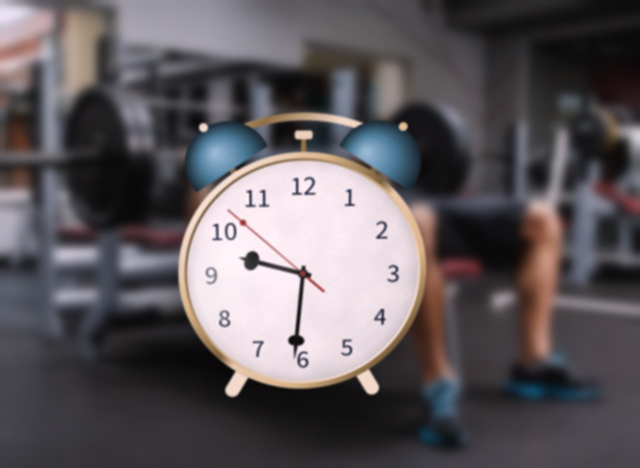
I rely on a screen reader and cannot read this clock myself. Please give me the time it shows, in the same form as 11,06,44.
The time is 9,30,52
